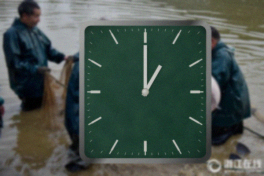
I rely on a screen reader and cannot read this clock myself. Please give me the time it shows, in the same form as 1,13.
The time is 1,00
